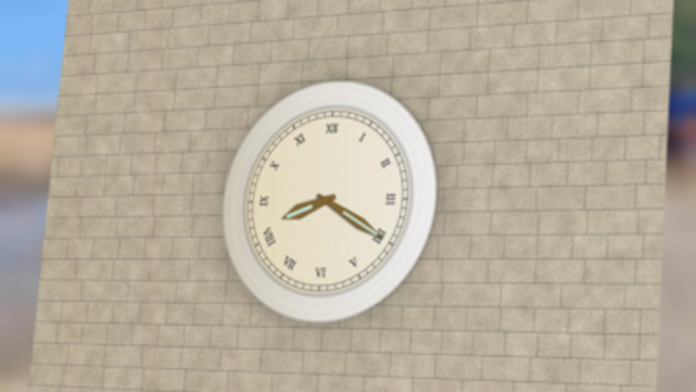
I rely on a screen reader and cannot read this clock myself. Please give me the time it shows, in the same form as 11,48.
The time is 8,20
